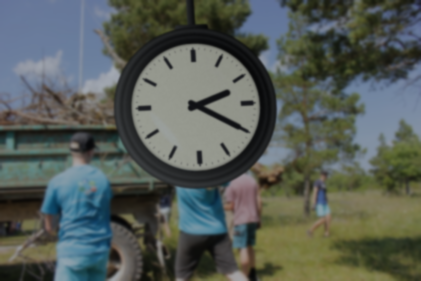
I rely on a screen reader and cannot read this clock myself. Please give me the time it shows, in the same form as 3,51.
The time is 2,20
